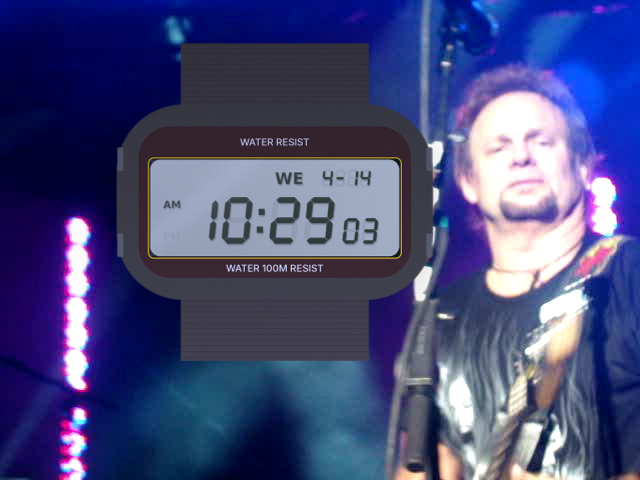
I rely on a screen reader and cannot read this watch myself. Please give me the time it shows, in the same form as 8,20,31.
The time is 10,29,03
